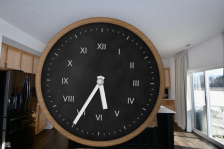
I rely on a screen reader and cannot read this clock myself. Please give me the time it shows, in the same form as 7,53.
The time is 5,35
